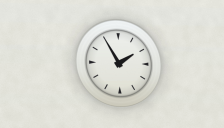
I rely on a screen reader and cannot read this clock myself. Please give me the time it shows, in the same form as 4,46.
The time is 1,55
